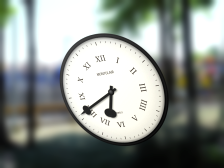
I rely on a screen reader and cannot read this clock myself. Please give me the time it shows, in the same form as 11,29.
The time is 6,41
